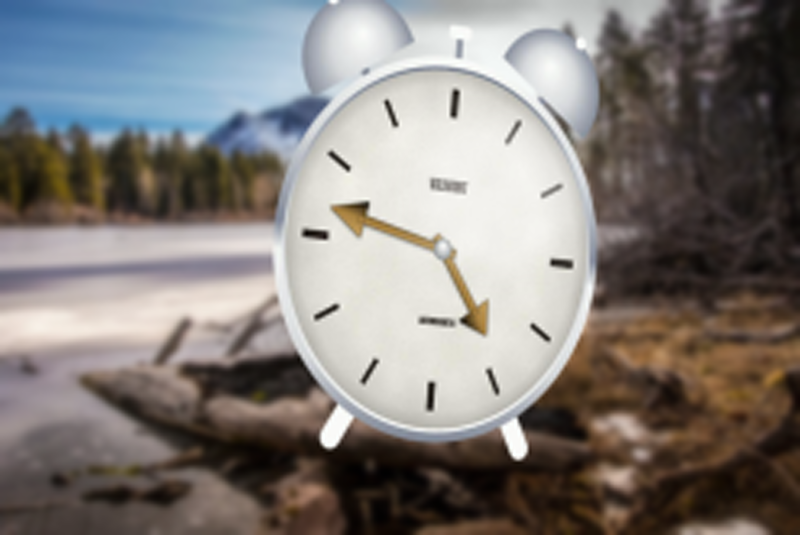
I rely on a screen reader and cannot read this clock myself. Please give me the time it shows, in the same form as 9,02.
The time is 4,47
